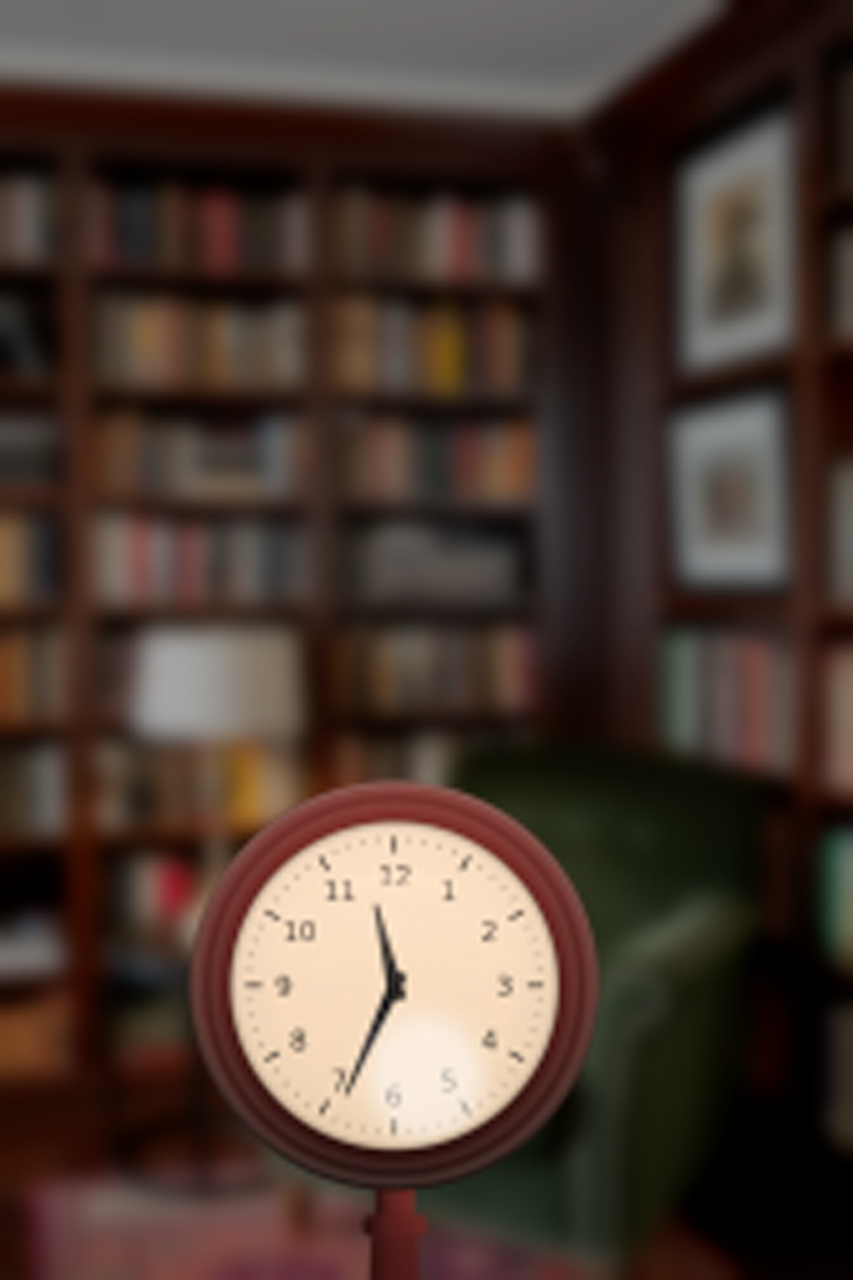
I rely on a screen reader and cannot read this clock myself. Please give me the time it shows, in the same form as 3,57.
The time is 11,34
